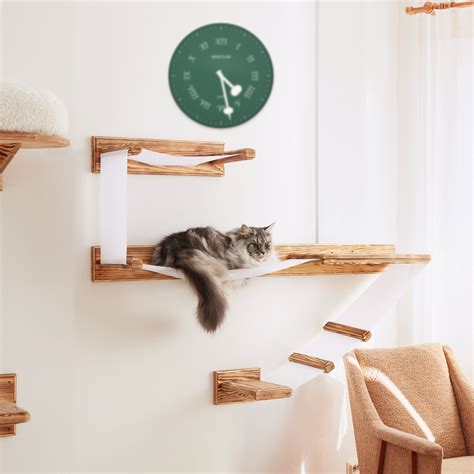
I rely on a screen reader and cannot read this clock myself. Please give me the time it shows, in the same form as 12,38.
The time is 4,28
